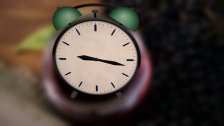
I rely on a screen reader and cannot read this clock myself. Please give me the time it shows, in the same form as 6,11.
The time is 9,17
